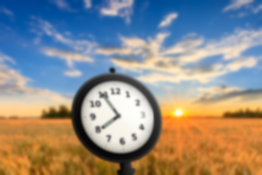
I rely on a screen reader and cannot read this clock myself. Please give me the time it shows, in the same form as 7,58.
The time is 7,55
